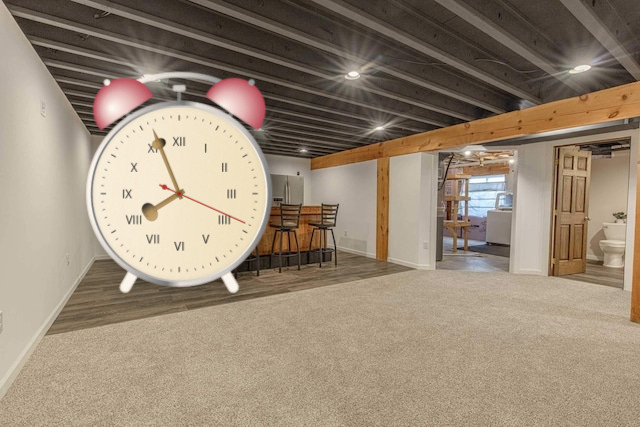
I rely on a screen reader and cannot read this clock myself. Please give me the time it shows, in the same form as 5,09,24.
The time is 7,56,19
